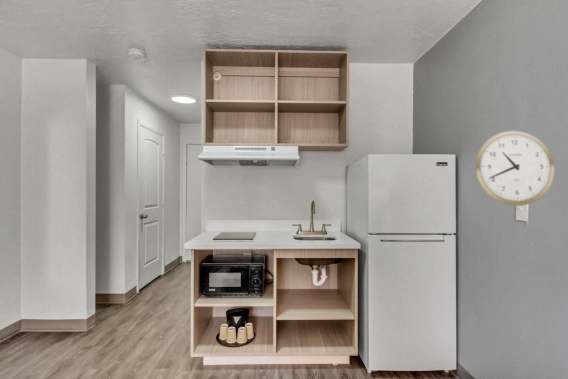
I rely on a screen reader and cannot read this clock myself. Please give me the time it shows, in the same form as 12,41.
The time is 10,41
